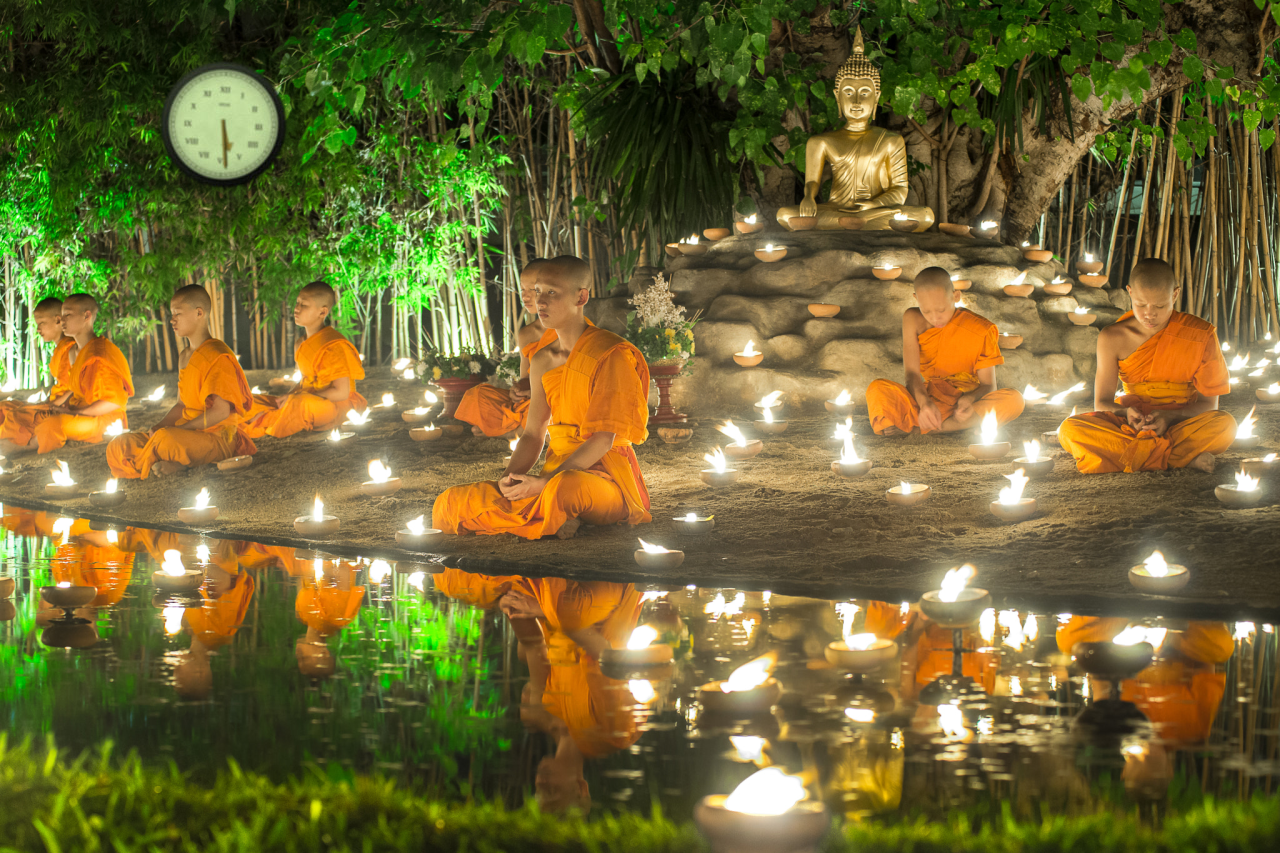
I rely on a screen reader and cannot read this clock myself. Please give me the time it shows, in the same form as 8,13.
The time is 5,29
